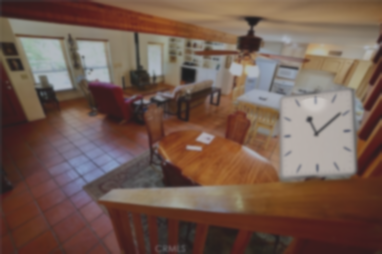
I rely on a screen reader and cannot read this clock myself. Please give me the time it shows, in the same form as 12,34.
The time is 11,09
